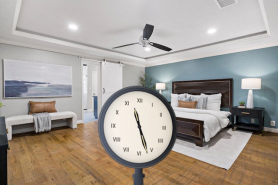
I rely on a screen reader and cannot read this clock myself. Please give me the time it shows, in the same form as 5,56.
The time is 11,27
